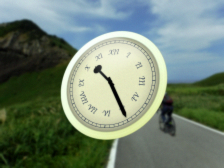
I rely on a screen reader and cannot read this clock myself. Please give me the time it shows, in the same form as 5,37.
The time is 10,25
